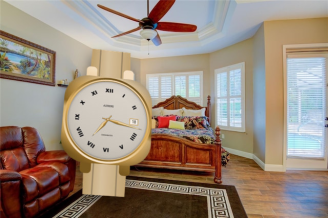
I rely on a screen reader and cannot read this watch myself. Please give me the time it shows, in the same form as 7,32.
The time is 7,17
